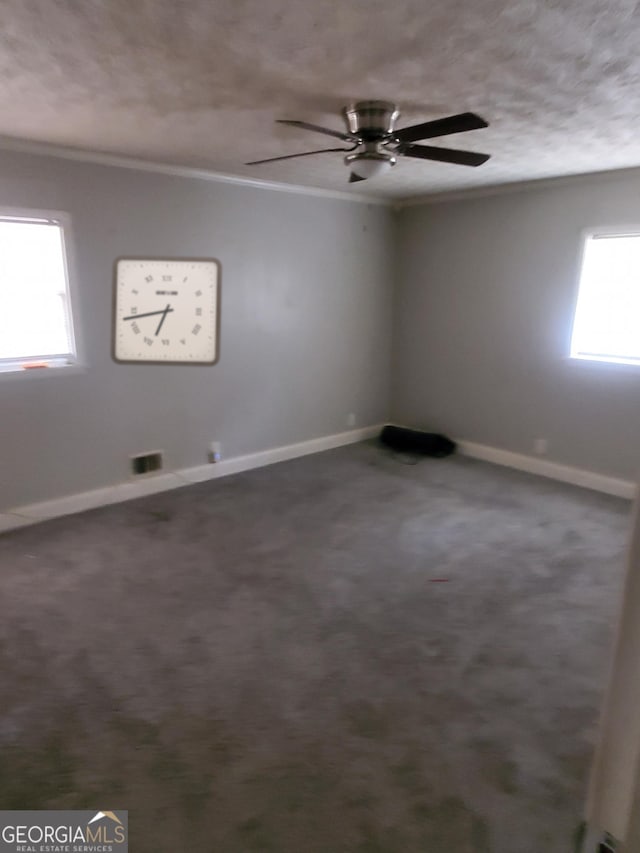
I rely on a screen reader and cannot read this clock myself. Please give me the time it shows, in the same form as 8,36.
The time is 6,43
